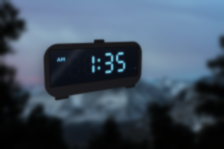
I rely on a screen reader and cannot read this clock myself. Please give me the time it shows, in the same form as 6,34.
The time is 1,35
